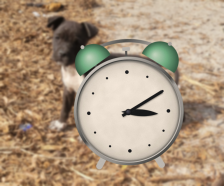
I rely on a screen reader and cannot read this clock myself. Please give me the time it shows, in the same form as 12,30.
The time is 3,10
